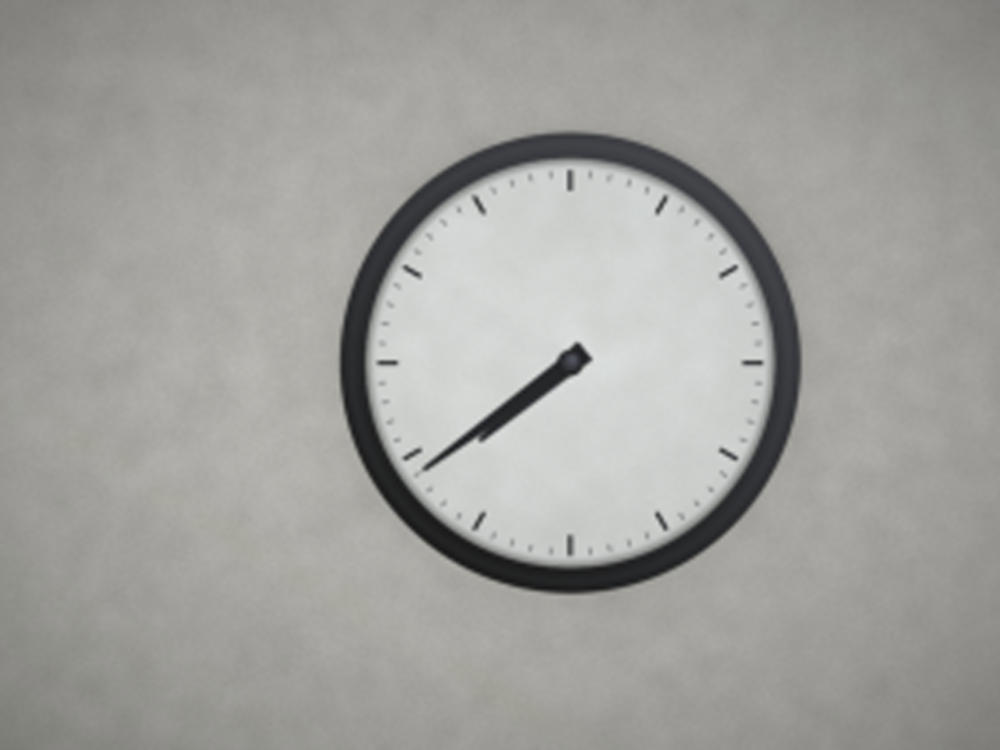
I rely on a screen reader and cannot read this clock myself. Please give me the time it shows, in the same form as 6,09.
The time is 7,39
